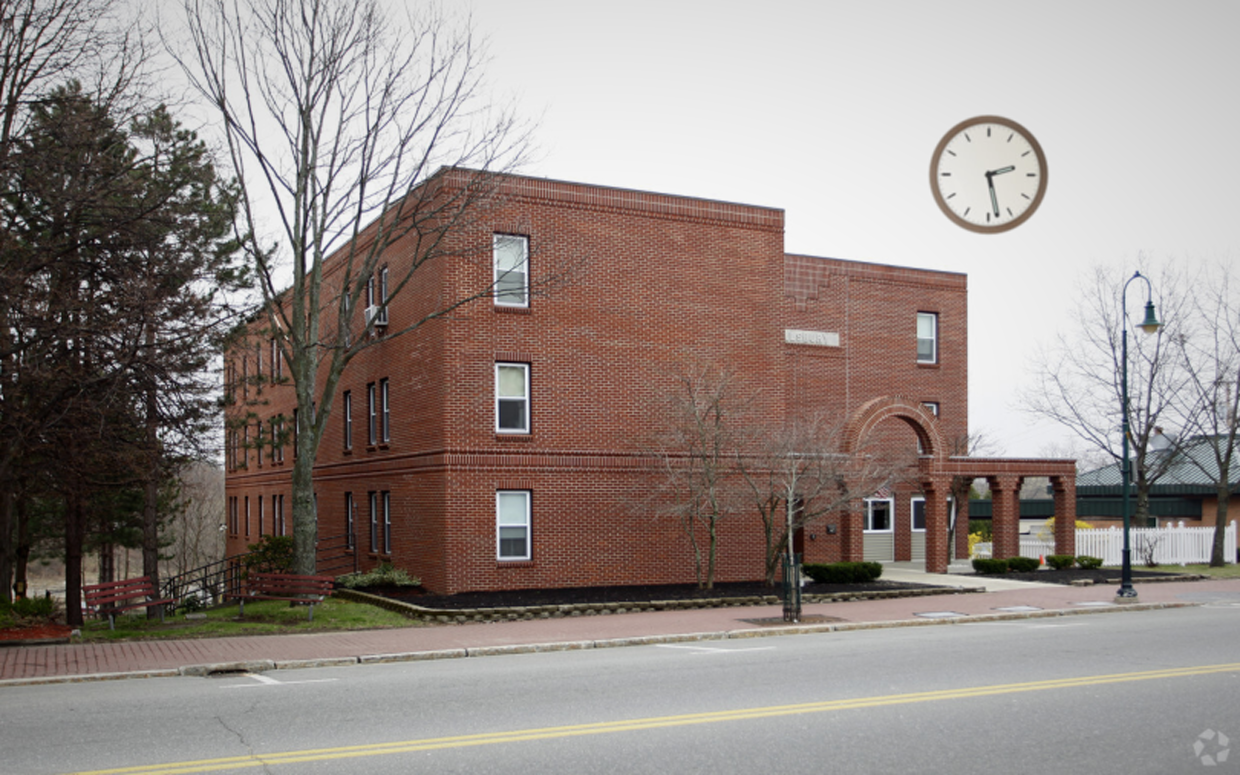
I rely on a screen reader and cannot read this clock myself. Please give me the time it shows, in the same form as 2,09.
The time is 2,28
